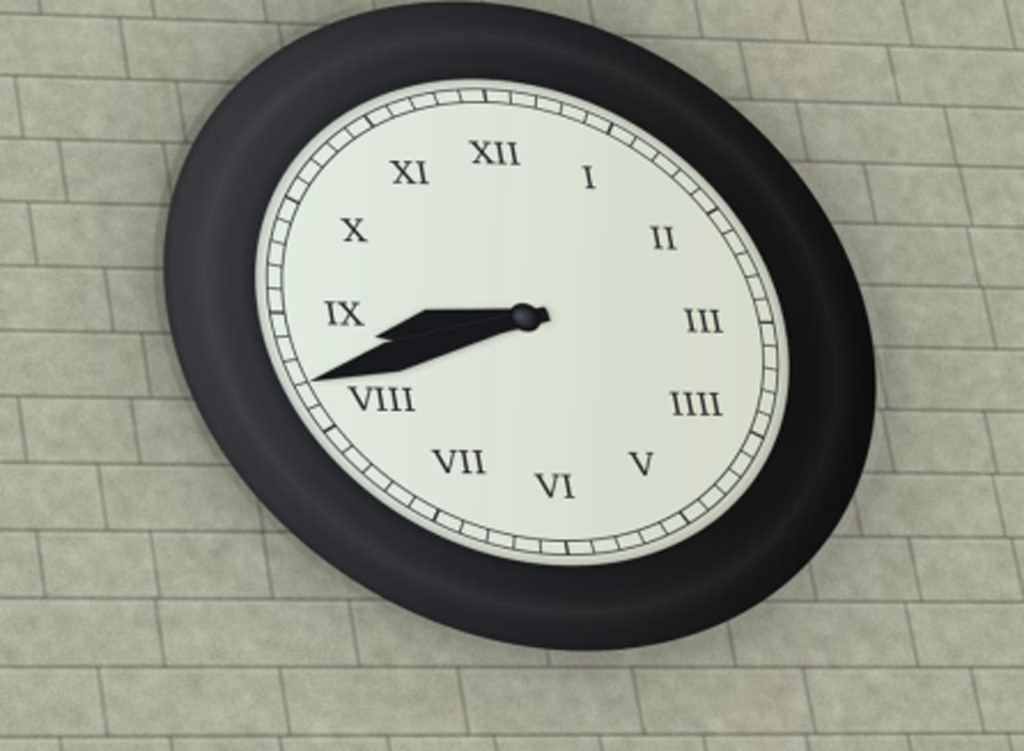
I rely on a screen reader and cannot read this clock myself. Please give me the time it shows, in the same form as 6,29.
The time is 8,42
